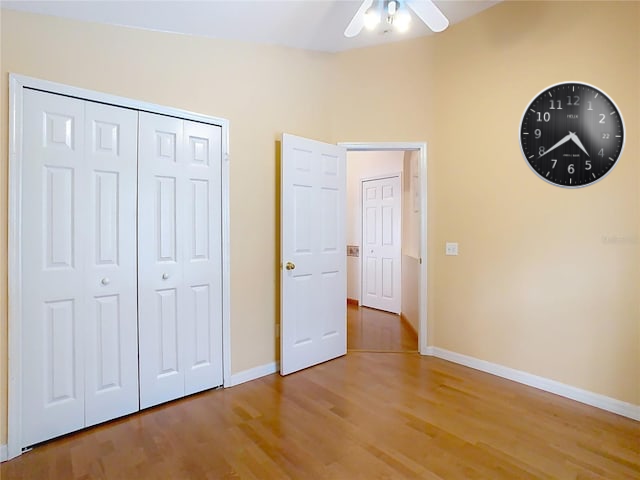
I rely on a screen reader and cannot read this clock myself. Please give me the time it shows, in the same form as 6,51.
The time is 4,39
